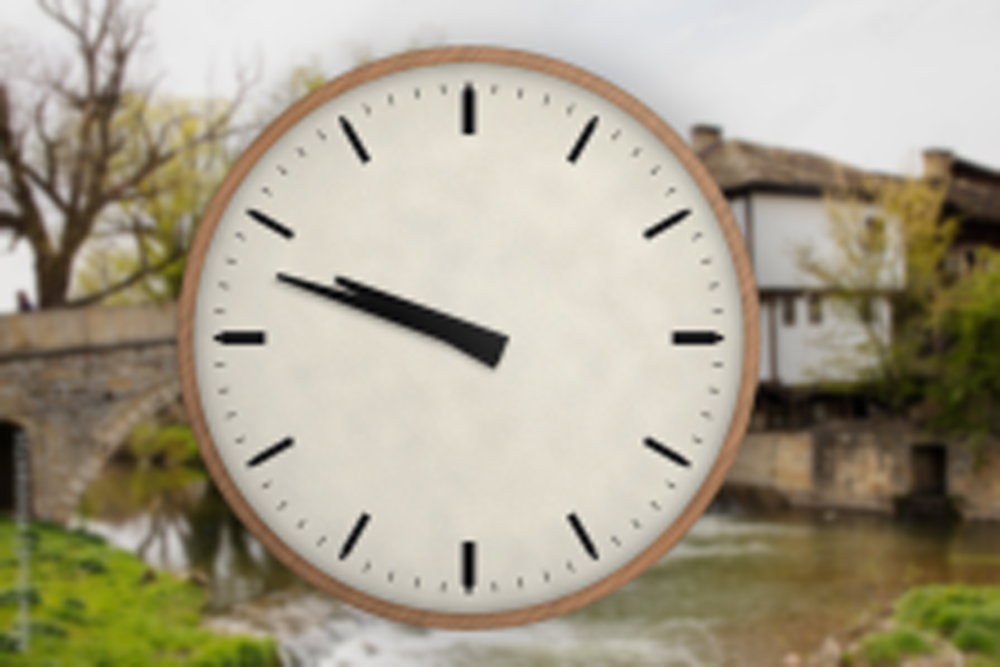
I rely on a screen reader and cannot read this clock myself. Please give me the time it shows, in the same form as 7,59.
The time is 9,48
